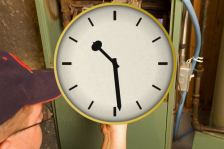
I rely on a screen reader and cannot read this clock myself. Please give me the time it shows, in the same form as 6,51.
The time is 10,29
